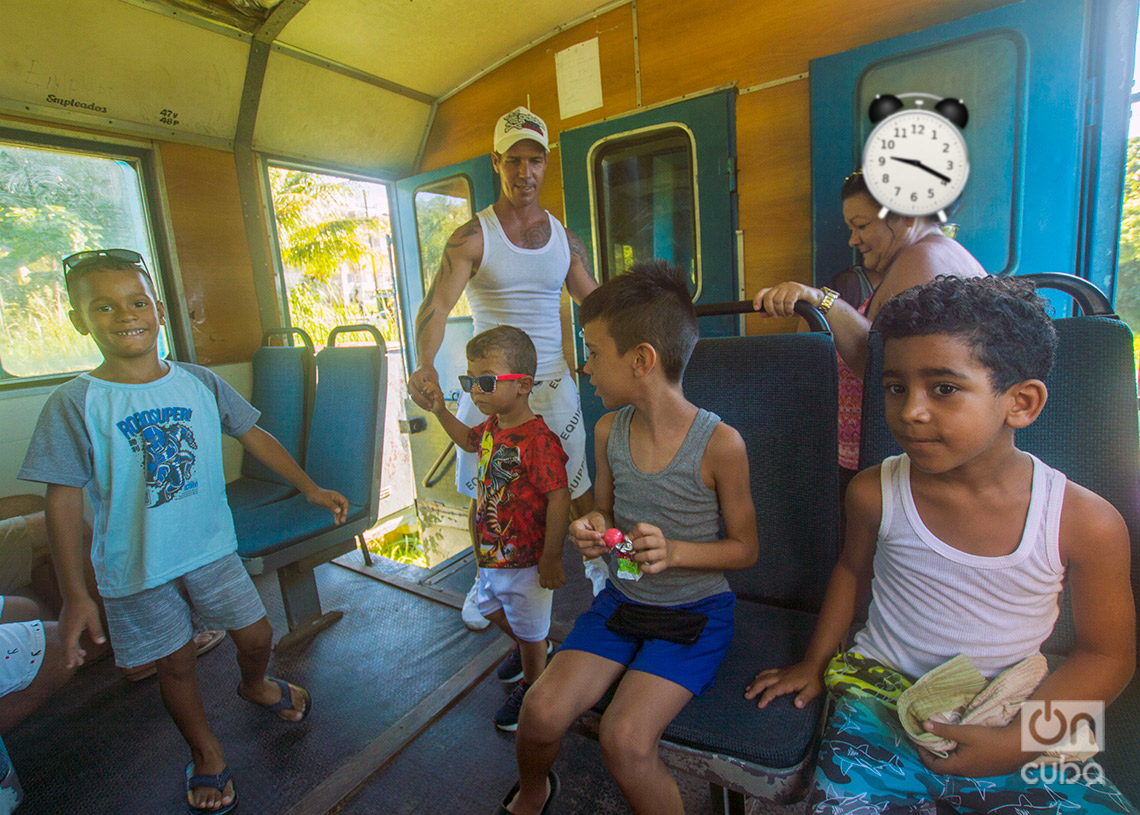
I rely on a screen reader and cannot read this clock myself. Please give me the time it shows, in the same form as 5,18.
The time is 9,19
